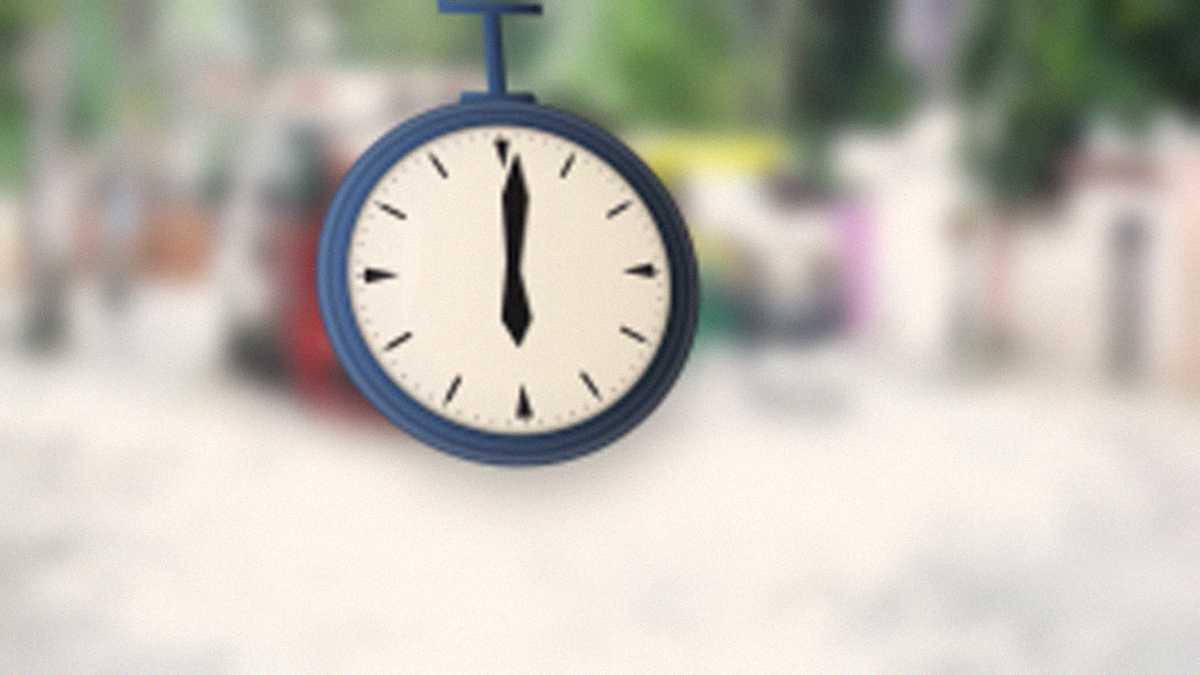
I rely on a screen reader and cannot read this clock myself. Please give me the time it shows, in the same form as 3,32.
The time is 6,01
